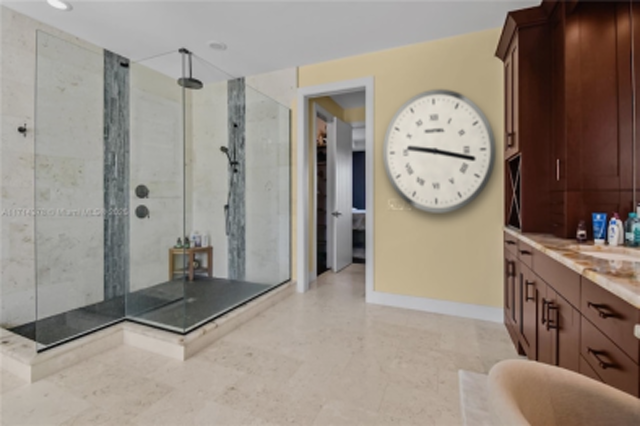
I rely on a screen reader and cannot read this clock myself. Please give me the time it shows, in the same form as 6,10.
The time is 9,17
